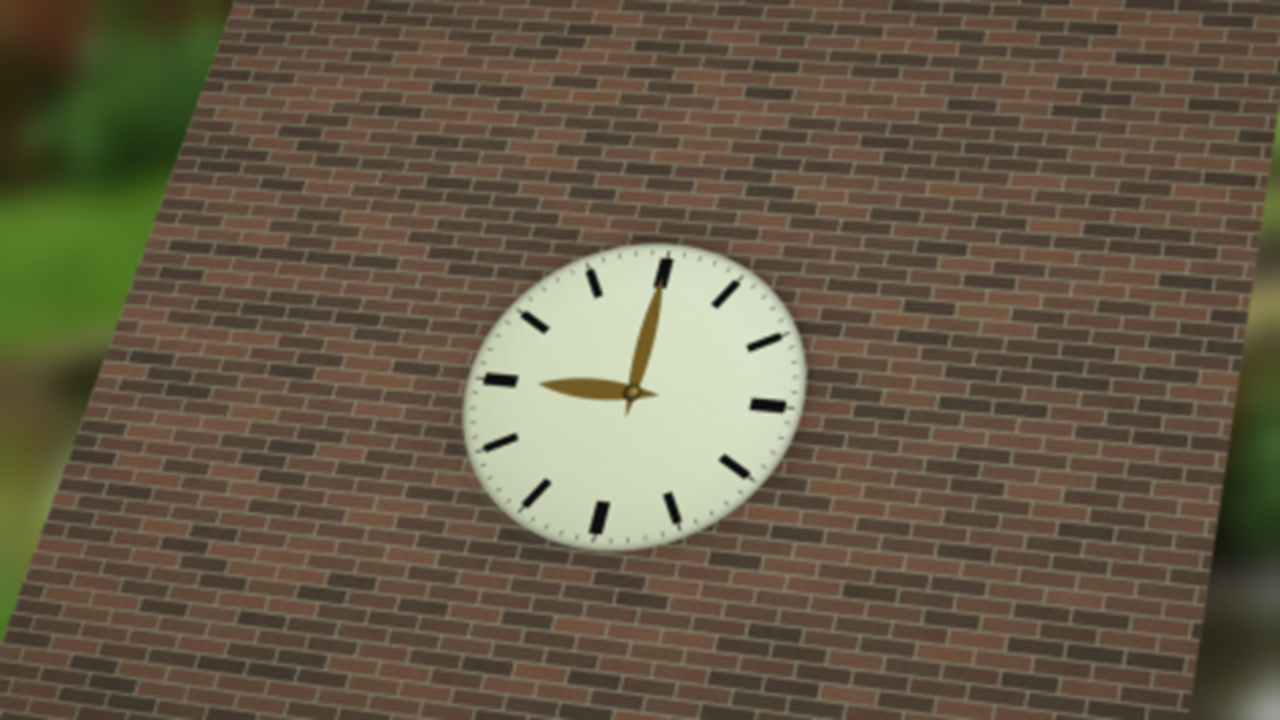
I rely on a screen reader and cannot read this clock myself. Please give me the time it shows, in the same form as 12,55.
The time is 9,00
